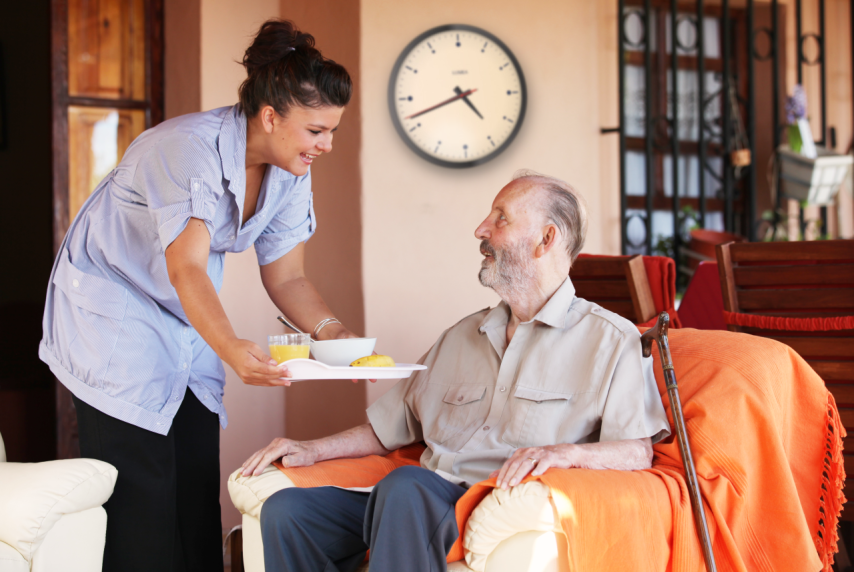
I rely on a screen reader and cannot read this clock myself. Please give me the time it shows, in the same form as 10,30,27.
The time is 4,41,42
